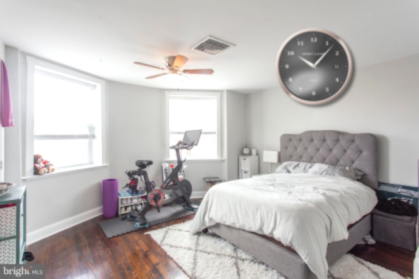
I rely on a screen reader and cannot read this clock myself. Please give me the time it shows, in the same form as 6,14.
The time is 10,07
